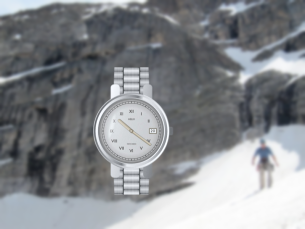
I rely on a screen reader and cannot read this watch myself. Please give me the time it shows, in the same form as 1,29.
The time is 10,21
